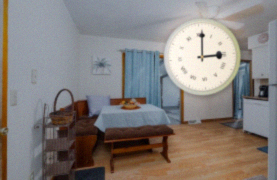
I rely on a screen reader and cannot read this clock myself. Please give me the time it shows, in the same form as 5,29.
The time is 3,01
